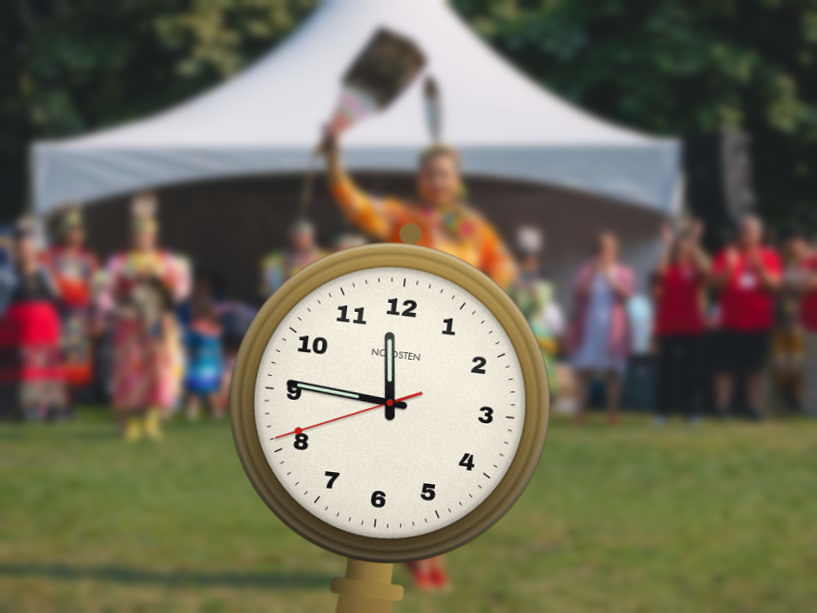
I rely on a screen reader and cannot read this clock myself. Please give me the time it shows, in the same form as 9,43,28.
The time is 11,45,41
